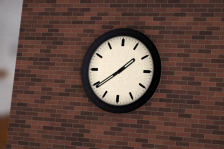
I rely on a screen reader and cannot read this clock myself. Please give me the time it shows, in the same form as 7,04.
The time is 1,39
